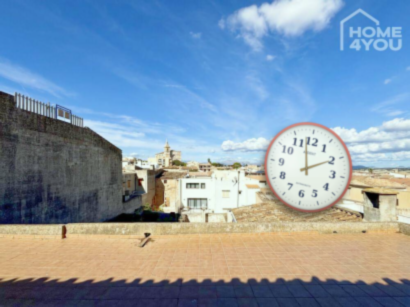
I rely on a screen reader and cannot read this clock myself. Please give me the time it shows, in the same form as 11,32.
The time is 1,58
